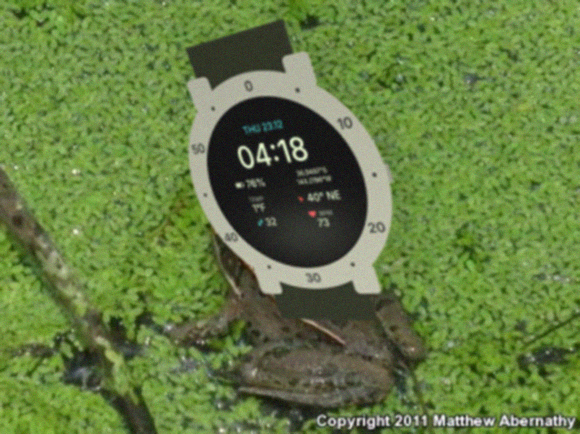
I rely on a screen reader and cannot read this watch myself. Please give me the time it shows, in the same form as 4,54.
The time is 4,18
